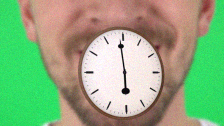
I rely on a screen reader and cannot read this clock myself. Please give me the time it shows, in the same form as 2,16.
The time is 5,59
